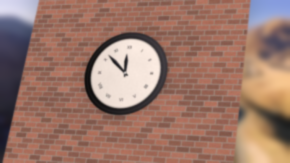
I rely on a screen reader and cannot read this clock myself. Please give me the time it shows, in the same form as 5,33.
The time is 11,52
